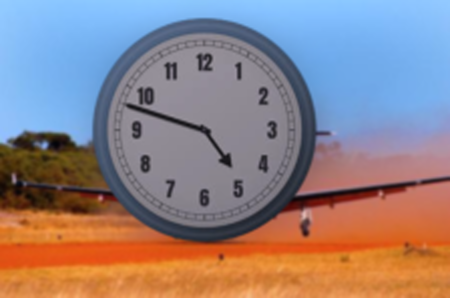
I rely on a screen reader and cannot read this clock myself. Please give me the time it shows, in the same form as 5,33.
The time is 4,48
